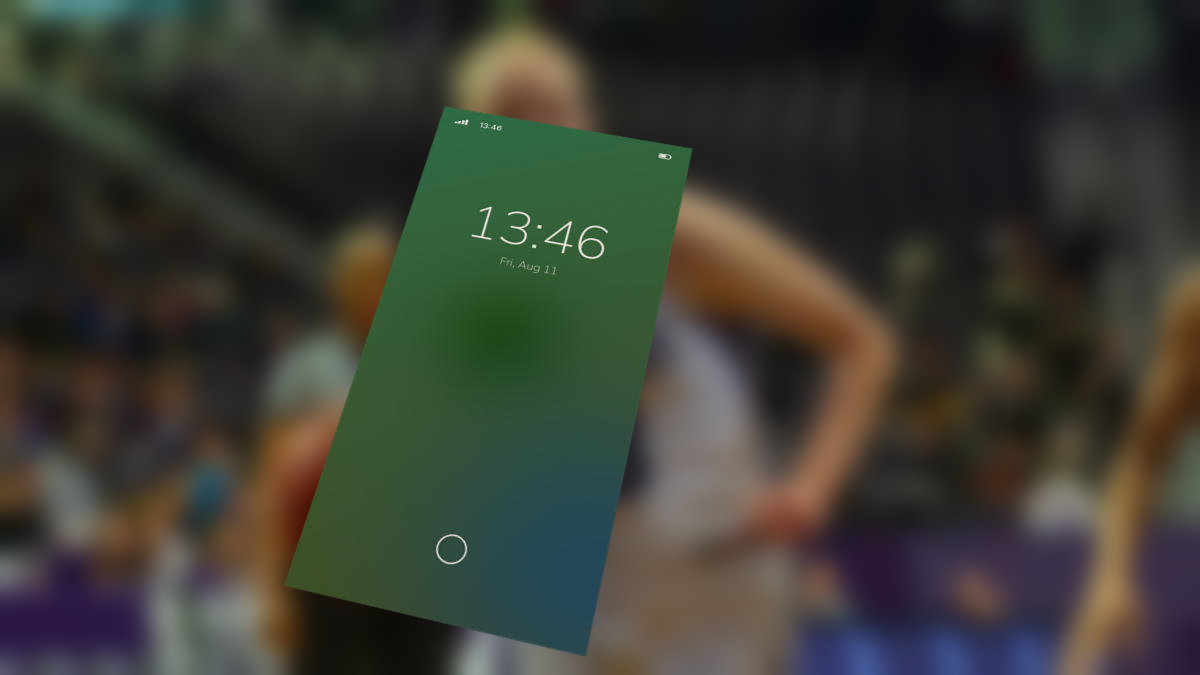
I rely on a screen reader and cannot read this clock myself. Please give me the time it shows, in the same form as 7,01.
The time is 13,46
